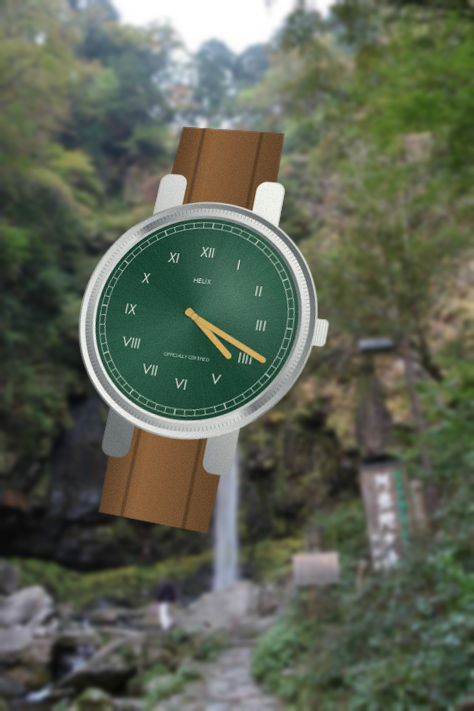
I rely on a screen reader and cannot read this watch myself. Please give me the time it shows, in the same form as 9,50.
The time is 4,19
